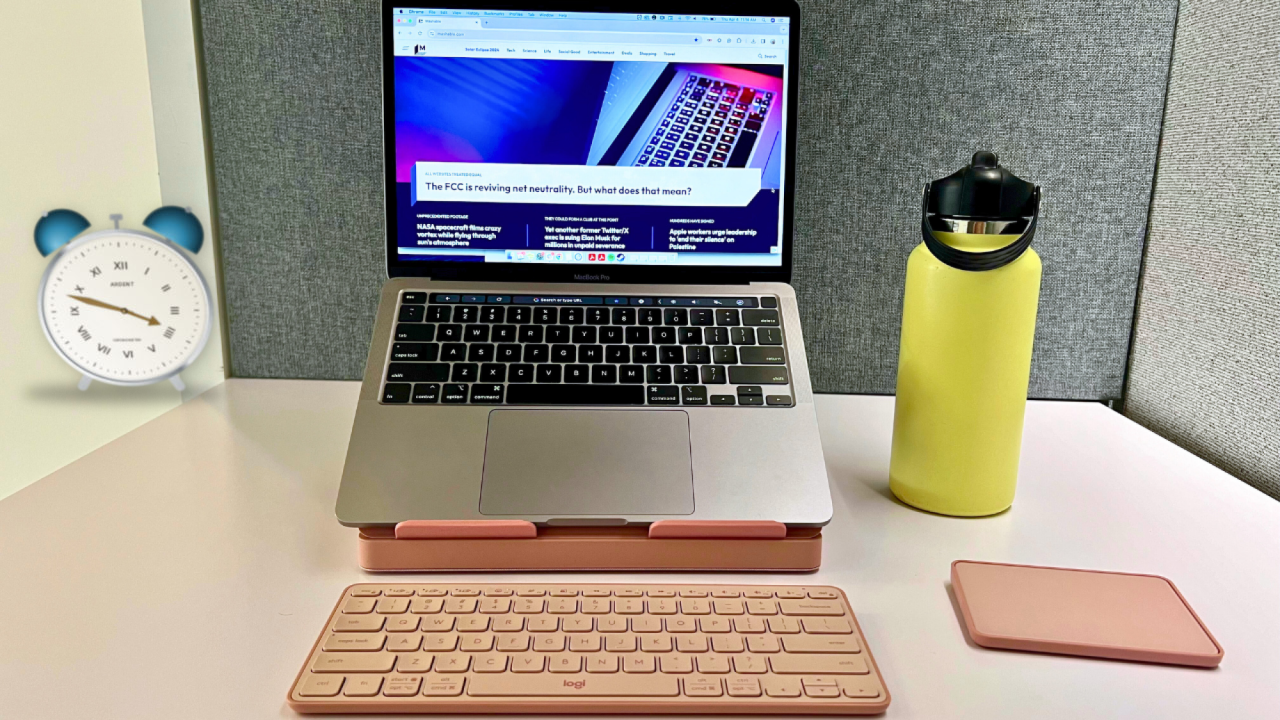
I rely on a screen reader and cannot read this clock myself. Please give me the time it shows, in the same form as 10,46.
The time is 3,48
